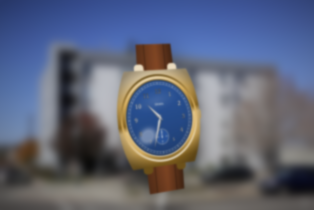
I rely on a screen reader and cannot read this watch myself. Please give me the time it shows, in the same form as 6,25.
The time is 10,33
